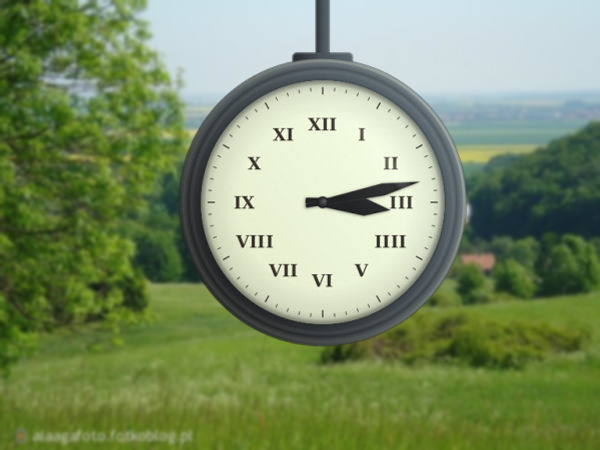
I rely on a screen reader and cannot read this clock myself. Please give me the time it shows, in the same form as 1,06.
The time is 3,13
